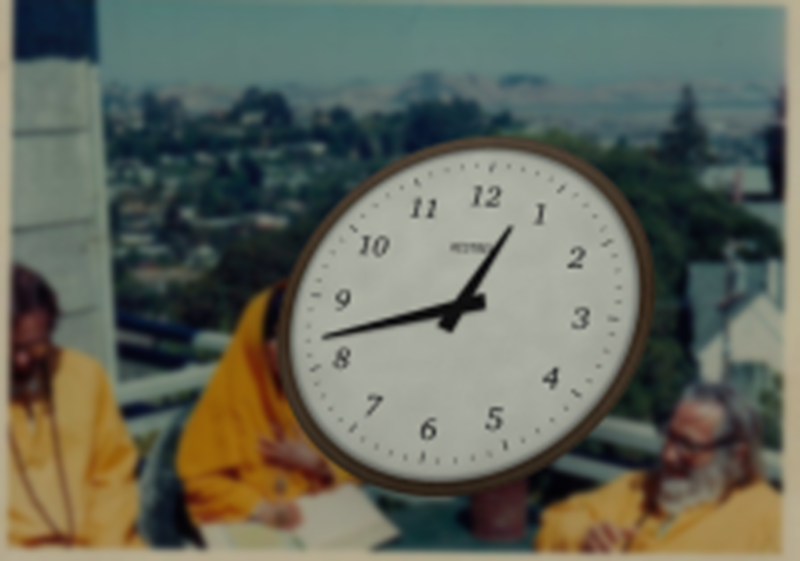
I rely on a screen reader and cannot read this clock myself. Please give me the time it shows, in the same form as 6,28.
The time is 12,42
